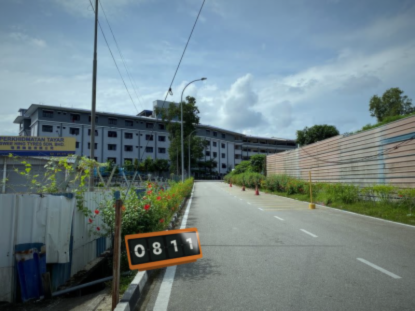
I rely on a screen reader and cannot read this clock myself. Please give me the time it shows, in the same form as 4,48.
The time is 8,11
